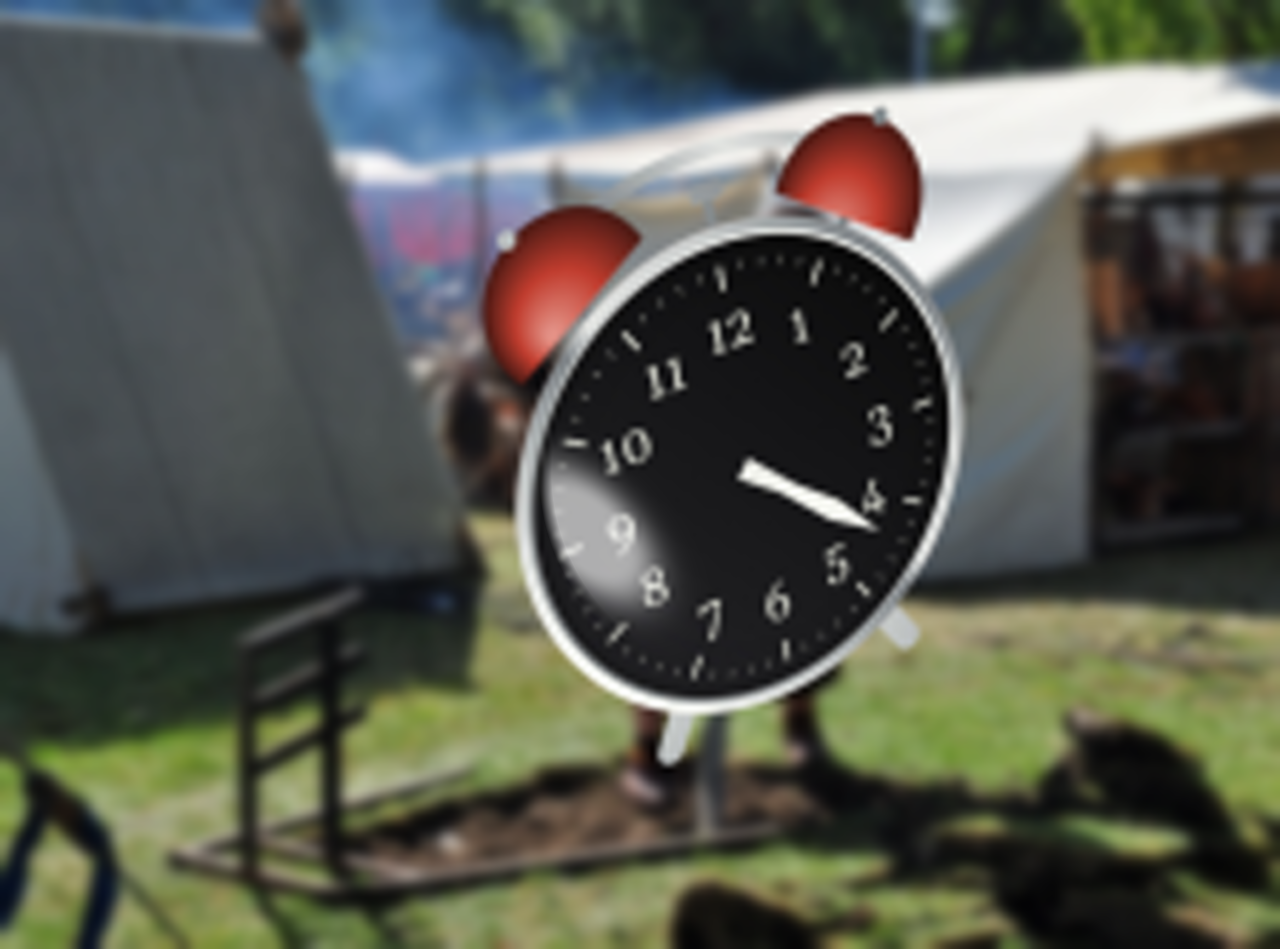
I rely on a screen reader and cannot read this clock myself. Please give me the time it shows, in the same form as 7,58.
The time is 4,22
